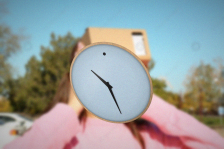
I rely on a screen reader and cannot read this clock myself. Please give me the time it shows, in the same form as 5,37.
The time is 10,27
